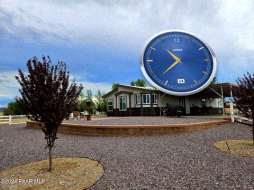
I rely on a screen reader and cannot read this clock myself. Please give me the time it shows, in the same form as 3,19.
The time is 10,38
